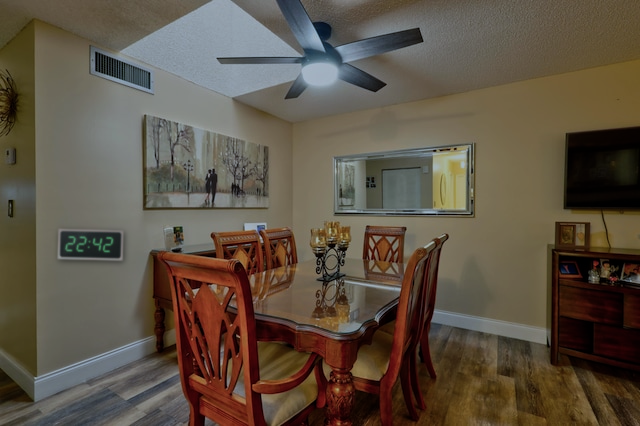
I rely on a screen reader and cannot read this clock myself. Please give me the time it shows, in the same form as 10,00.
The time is 22,42
